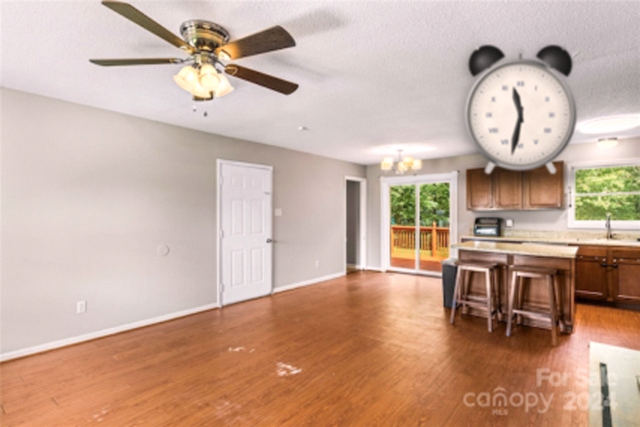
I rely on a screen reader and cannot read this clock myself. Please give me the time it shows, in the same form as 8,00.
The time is 11,32
